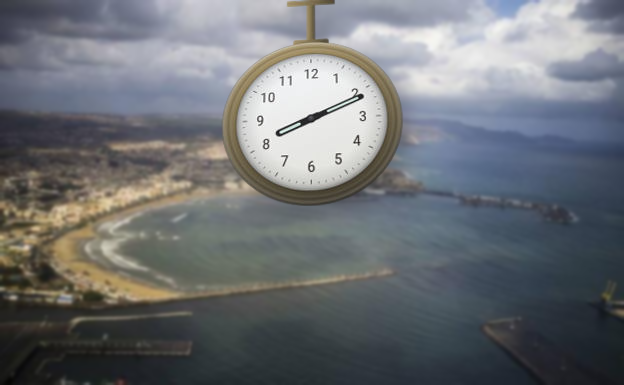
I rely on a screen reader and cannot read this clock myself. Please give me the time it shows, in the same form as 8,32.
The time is 8,11
